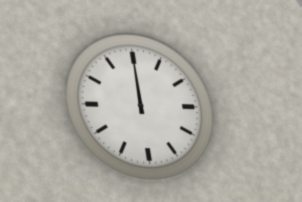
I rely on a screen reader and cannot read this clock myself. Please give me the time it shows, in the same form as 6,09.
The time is 12,00
